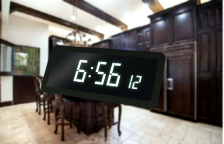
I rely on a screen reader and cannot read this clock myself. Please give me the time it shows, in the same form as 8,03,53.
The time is 6,56,12
